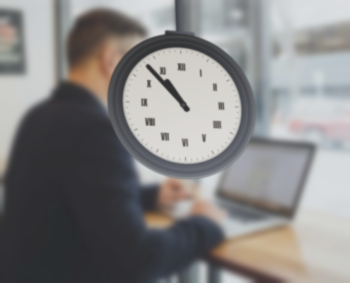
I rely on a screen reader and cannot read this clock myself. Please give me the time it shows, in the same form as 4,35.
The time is 10,53
